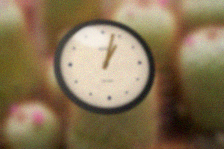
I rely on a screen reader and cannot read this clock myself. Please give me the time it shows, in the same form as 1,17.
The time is 1,03
